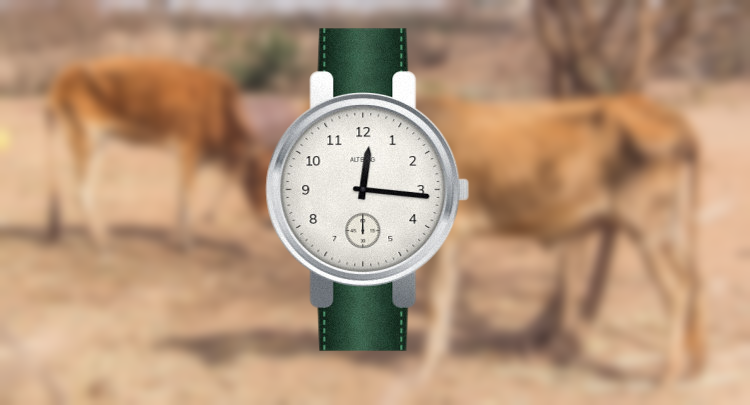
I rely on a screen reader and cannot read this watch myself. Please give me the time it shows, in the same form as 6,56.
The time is 12,16
